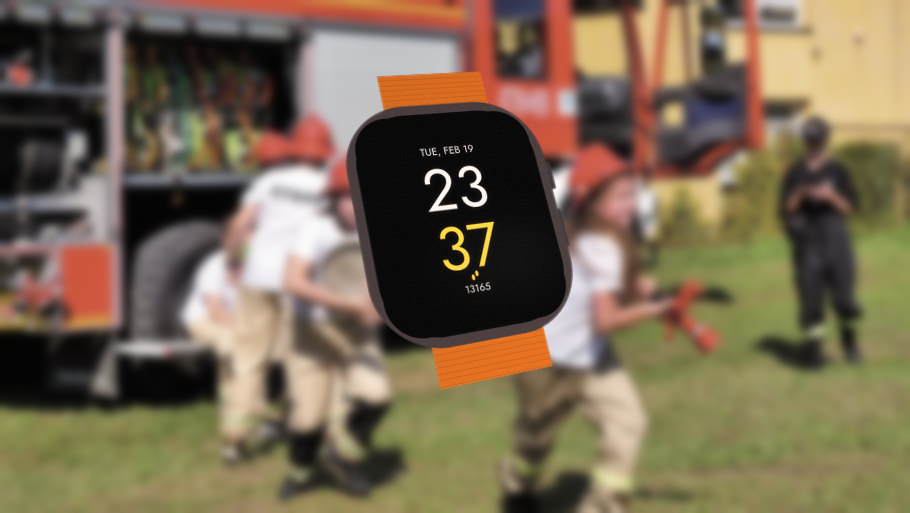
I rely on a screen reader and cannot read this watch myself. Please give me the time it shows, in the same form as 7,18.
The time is 23,37
